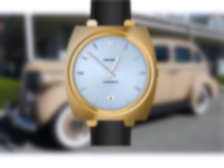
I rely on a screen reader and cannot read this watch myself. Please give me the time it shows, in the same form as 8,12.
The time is 12,52
